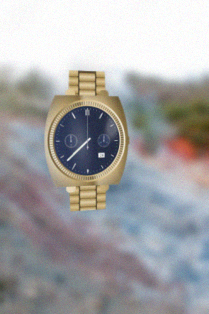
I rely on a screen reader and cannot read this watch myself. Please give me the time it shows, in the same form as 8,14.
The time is 7,38
